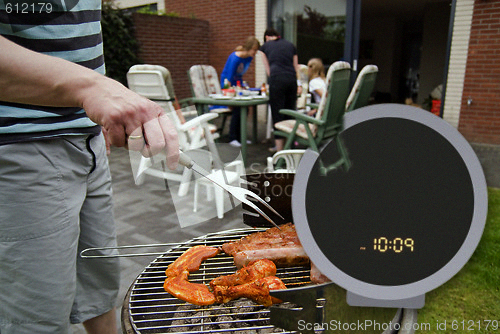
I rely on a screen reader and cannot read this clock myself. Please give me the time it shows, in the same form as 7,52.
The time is 10,09
